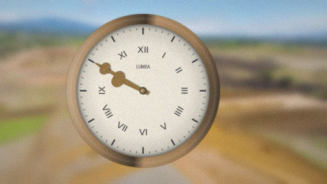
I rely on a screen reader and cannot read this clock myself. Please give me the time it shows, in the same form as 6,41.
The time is 9,50
